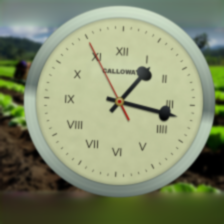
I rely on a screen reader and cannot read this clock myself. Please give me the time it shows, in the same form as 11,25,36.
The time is 1,16,55
